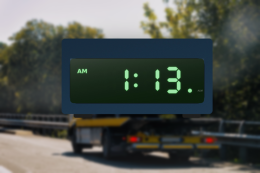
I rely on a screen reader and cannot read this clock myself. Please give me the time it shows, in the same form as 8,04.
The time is 1,13
